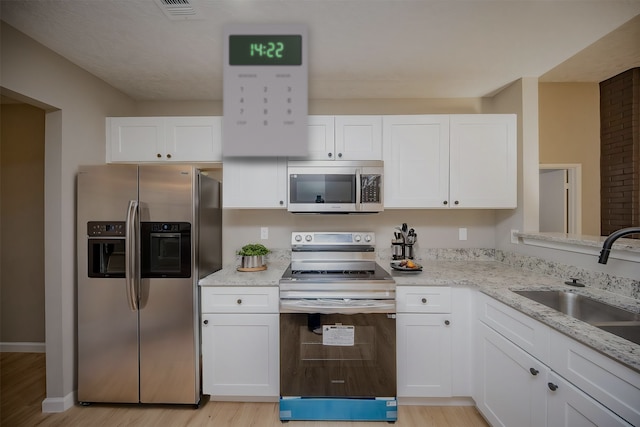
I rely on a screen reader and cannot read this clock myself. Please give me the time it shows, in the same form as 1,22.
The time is 14,22
